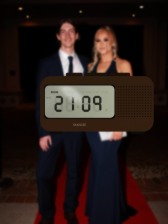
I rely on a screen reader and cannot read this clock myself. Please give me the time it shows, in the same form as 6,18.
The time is 21,09
